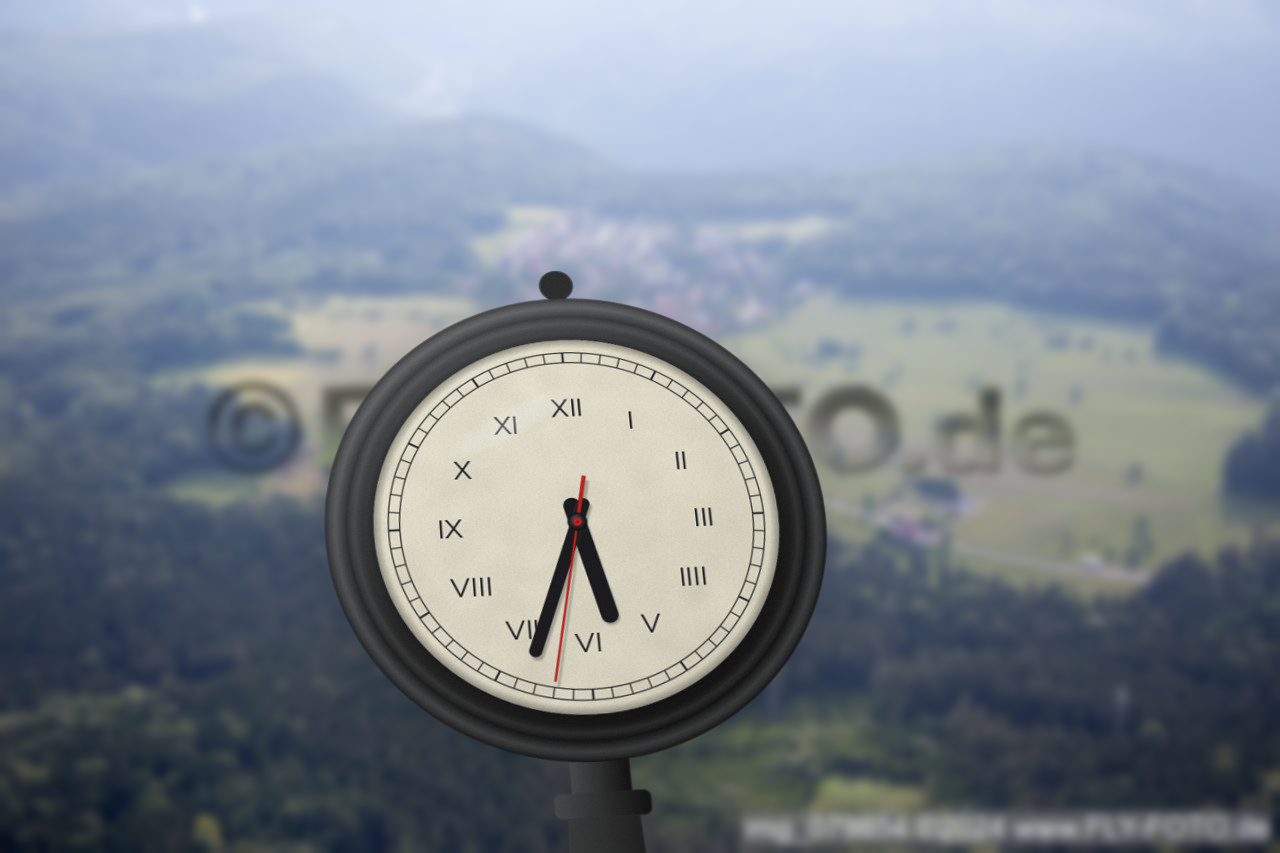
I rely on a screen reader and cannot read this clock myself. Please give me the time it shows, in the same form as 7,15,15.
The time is 5,33,32
